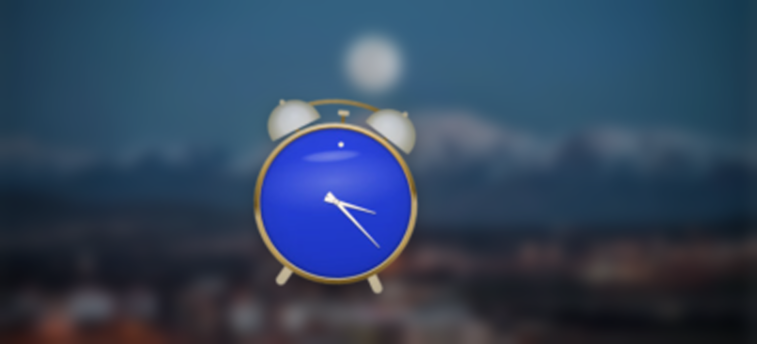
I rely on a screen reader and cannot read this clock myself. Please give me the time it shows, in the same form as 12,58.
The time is 3,22
